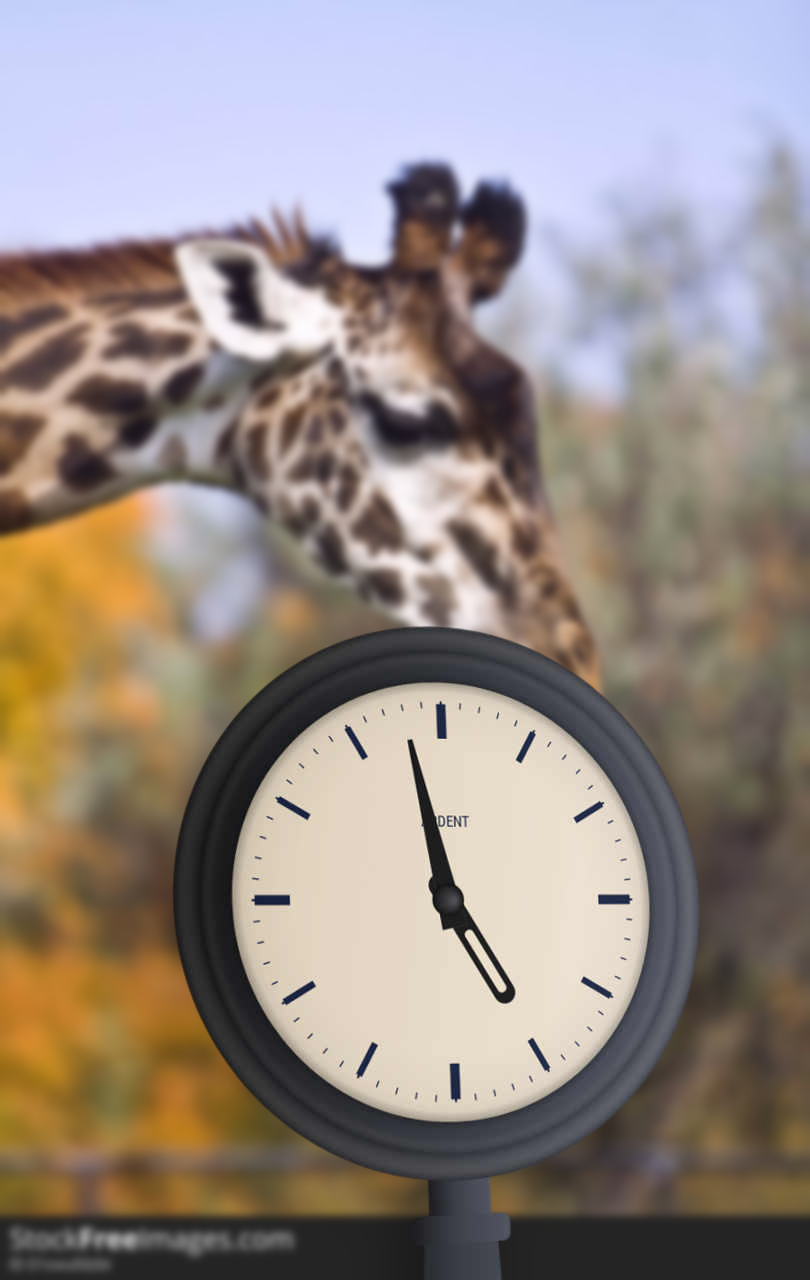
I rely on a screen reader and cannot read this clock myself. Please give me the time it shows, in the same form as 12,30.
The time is 4,58
